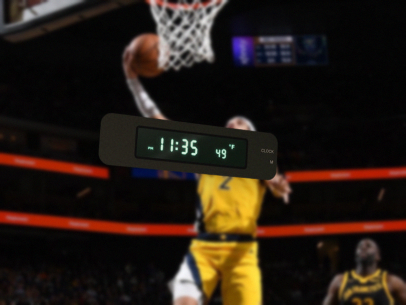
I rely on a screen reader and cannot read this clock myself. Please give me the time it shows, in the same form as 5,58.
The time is 11,35
